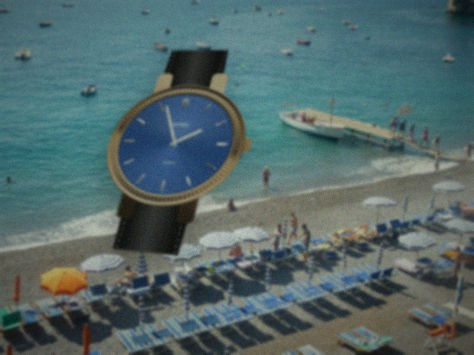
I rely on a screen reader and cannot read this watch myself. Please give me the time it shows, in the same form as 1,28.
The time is 1,56
